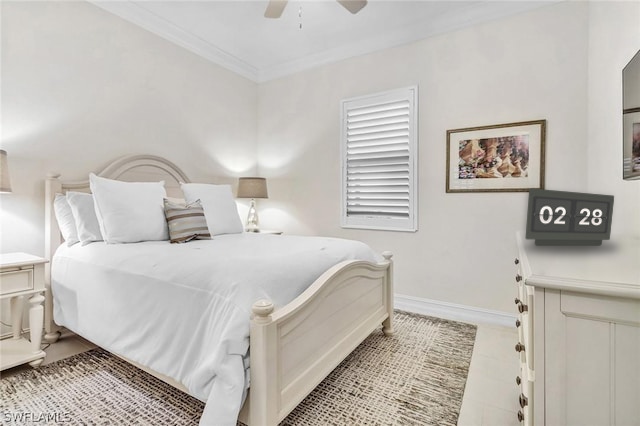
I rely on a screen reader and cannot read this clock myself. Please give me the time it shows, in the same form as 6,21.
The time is 2,28
